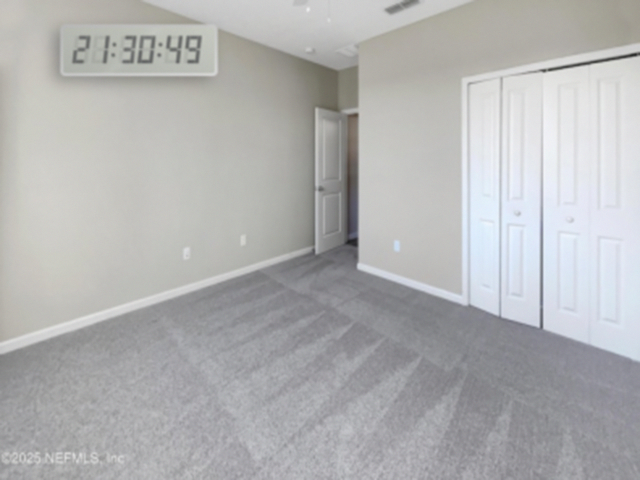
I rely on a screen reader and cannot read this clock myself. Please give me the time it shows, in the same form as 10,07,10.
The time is 21,30,49
